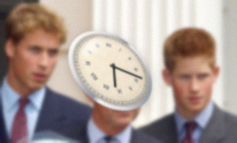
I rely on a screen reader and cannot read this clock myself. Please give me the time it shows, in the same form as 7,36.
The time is 6,18
